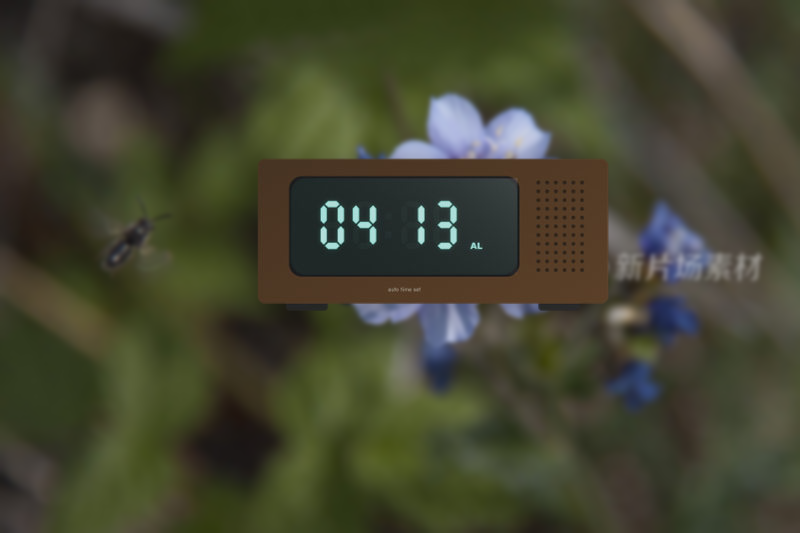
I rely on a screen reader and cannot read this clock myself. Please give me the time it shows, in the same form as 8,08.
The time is 4,13
